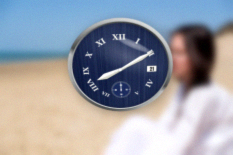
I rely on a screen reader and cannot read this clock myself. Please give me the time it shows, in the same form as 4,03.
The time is 8,10
